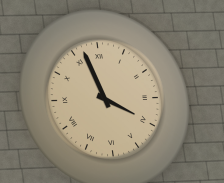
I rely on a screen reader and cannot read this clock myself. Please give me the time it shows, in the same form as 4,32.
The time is 3,57
